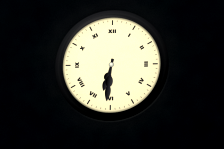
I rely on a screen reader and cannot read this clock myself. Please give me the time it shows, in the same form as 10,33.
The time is 6,31
